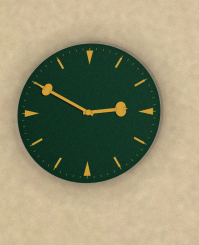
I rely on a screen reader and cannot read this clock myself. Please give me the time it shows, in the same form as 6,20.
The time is 2,50
